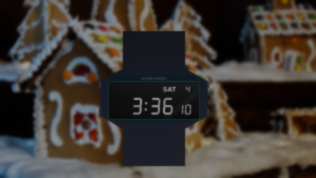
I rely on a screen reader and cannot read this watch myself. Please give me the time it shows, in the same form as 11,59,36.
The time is 3,36,10
